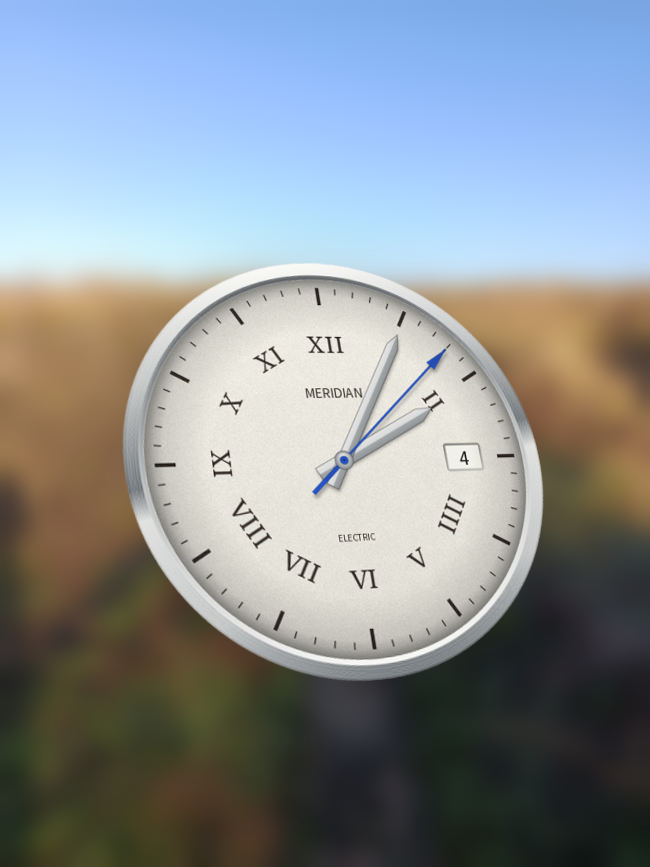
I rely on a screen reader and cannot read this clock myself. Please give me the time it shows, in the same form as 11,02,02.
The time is 2,05,08
